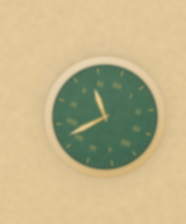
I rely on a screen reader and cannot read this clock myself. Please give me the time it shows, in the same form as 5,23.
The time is 10,37
